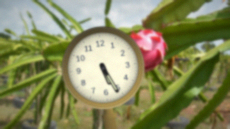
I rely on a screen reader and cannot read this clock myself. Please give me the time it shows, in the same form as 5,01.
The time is 5,26
